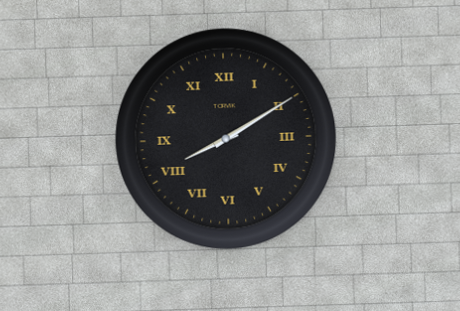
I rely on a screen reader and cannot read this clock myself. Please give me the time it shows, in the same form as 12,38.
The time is 8,10
